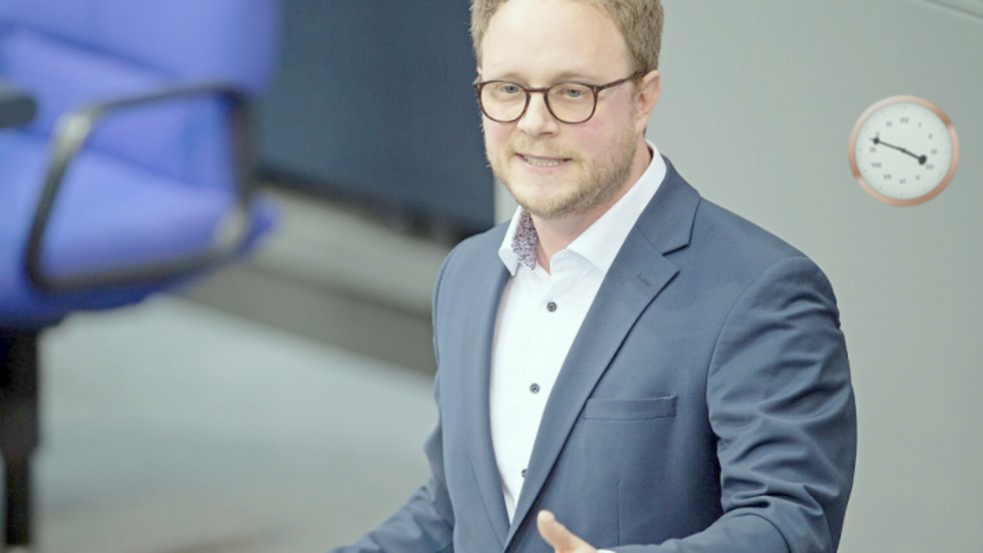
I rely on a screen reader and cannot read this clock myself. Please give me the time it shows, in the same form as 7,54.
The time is 3,48
